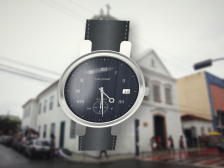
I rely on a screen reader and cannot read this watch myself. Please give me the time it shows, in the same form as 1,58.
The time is 4,29
